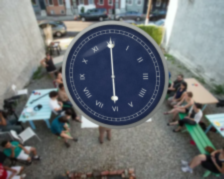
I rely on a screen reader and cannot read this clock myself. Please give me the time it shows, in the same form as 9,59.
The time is 6,00
